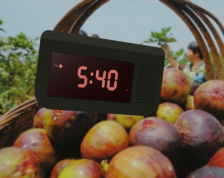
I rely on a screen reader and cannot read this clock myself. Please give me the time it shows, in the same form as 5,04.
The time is 5,40
